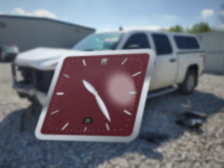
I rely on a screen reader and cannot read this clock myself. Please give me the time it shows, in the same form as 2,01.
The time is 10,24
